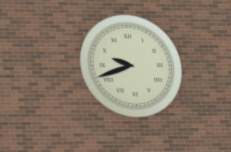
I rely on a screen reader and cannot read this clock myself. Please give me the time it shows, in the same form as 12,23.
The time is 9,42
